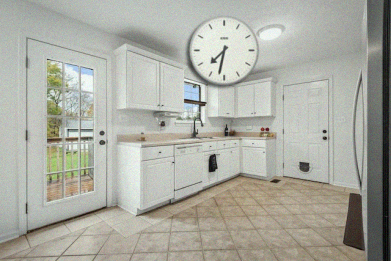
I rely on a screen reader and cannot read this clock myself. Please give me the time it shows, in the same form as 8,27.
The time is 7,32
